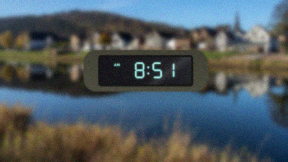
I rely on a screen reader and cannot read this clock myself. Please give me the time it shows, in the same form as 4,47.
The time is 8,51
